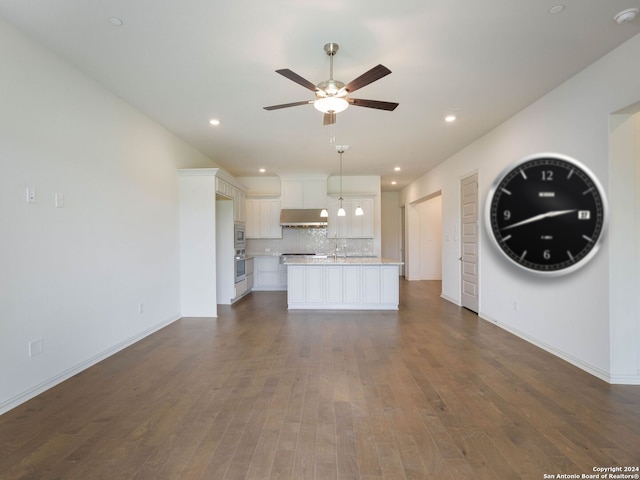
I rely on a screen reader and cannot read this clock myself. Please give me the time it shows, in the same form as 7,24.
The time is 2,42
